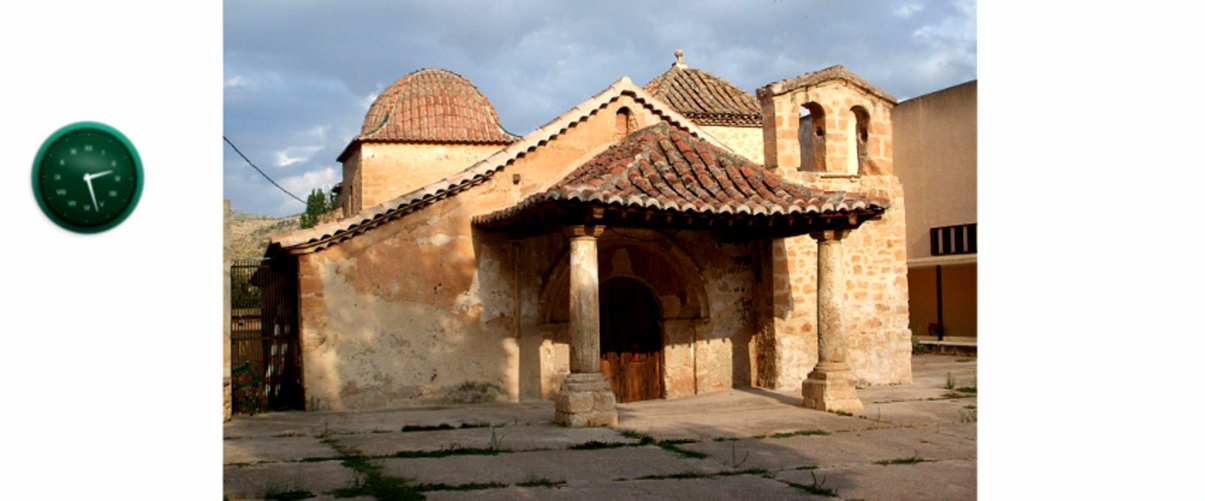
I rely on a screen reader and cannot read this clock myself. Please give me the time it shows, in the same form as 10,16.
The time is 2,27
